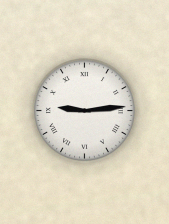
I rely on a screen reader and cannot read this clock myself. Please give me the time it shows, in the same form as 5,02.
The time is 9,14
